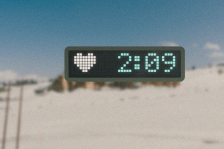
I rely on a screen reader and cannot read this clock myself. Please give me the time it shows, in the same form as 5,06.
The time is 2,09
